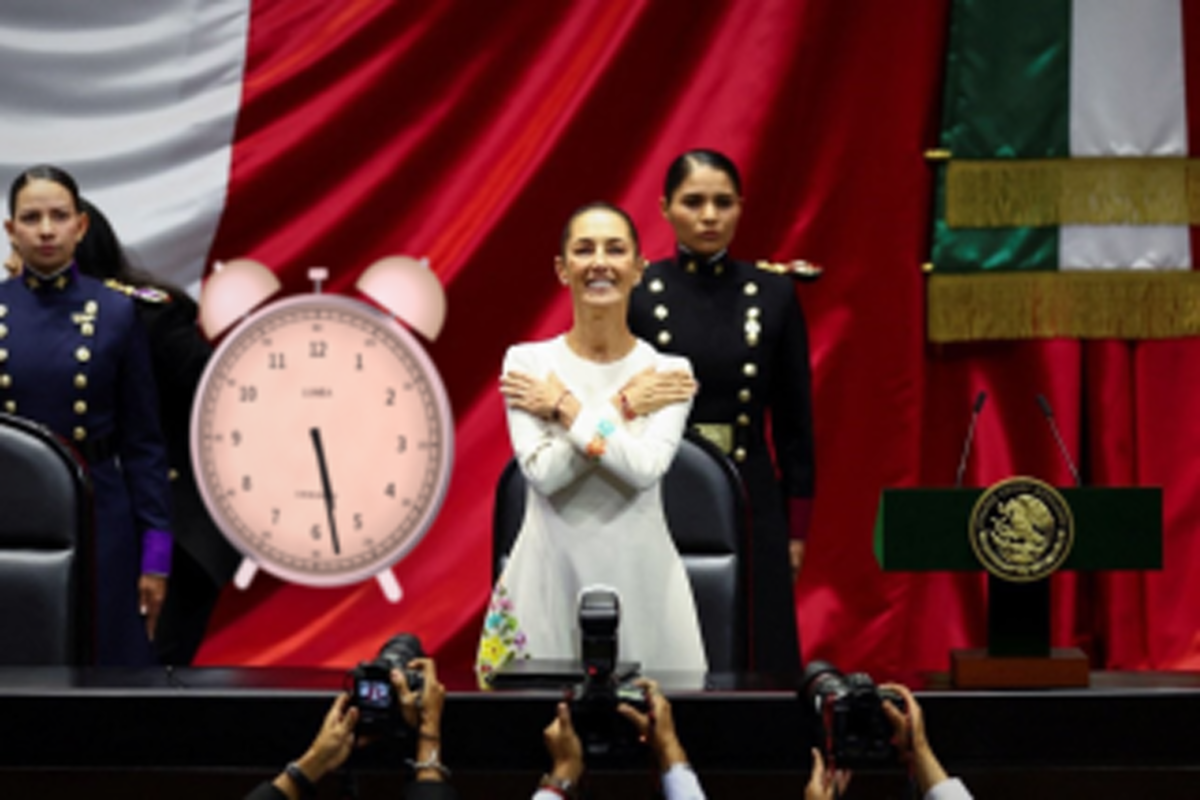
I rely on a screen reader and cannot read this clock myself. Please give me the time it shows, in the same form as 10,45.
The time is 5,28
